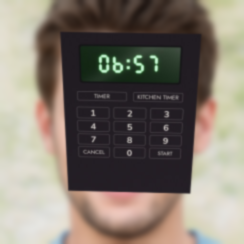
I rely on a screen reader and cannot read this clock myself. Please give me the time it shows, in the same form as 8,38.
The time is 6,57
